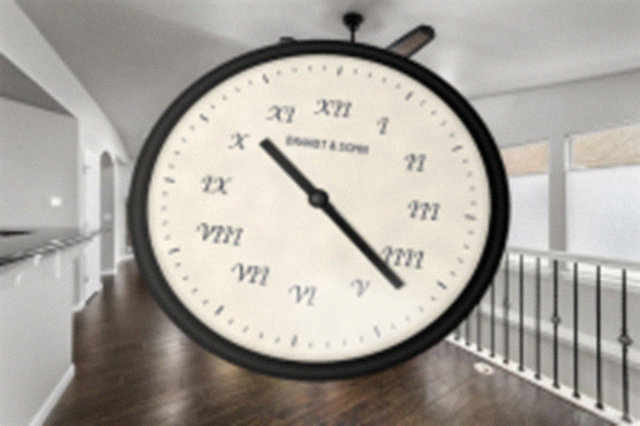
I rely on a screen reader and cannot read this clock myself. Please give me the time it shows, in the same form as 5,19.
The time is 10,22
